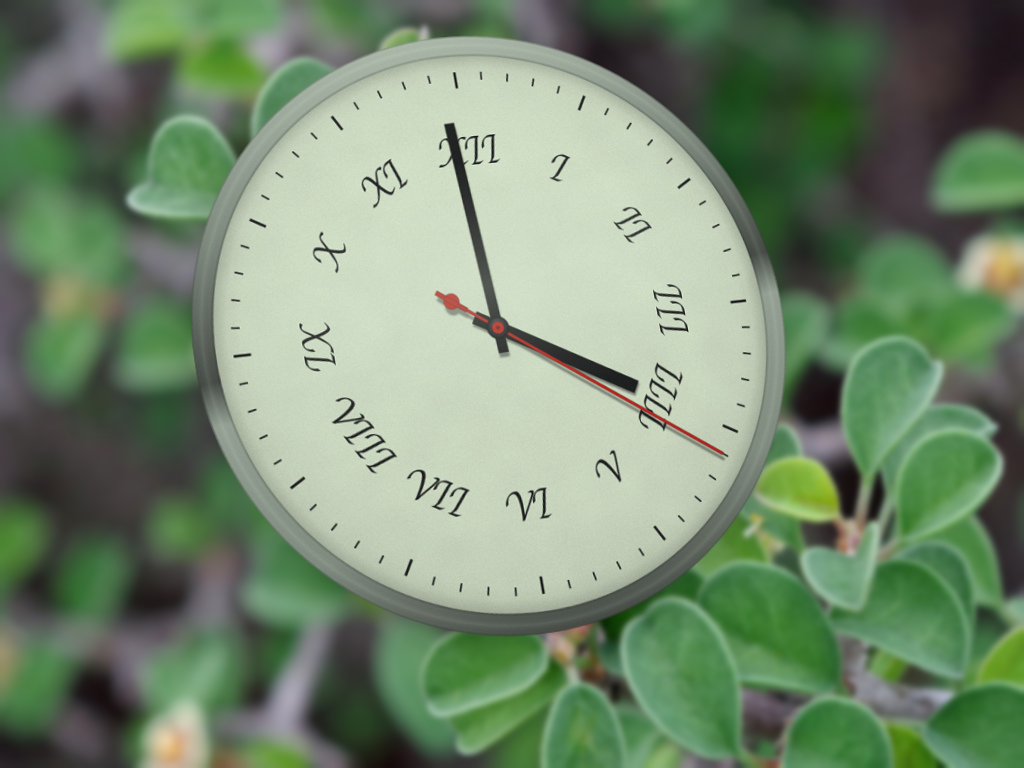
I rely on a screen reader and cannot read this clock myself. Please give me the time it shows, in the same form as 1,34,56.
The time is 3,59,21
